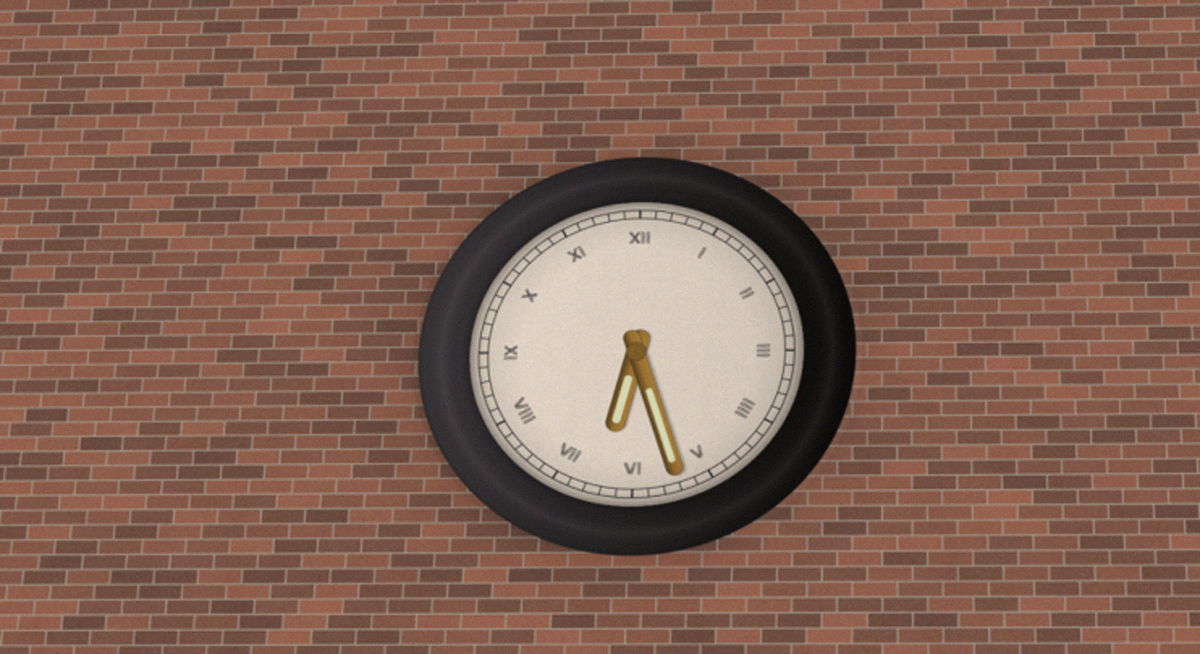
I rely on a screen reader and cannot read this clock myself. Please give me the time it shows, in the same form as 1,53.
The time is 6,27
